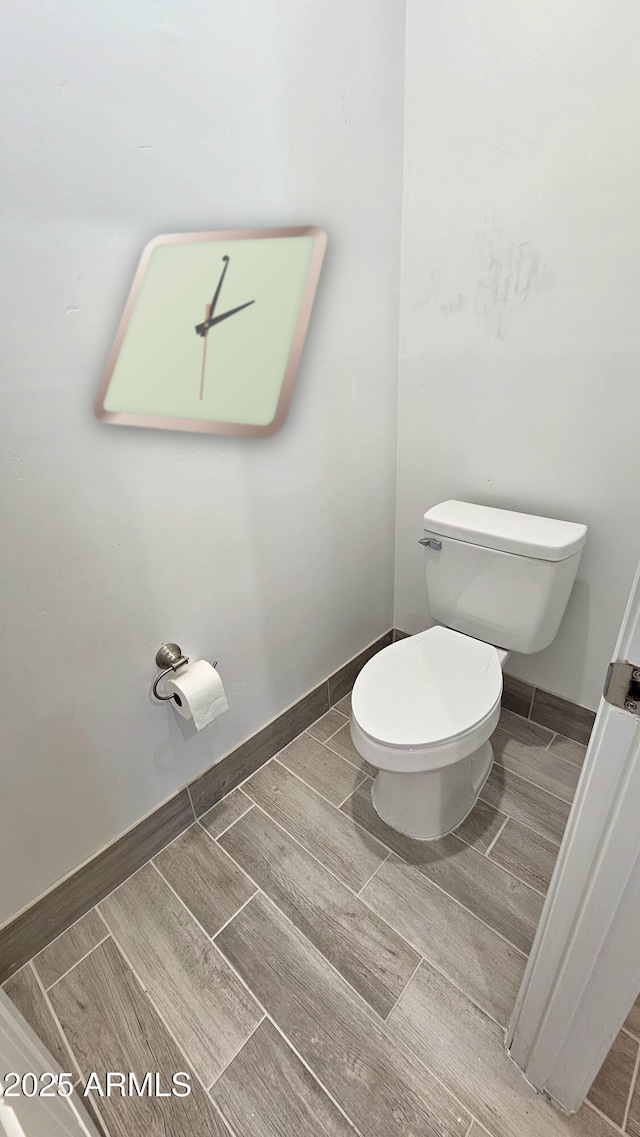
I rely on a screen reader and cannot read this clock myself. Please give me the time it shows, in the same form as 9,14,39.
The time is 2,00,28
